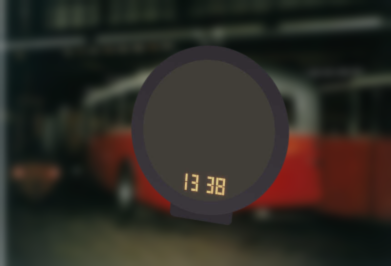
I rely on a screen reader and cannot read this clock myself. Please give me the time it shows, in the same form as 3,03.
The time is 13,38
